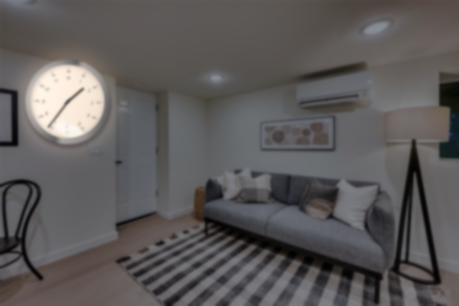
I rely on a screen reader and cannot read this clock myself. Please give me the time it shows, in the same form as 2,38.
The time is 1,36
